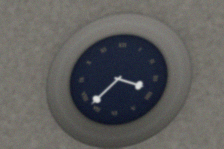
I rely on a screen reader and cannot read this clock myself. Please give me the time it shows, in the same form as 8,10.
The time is 3,37
